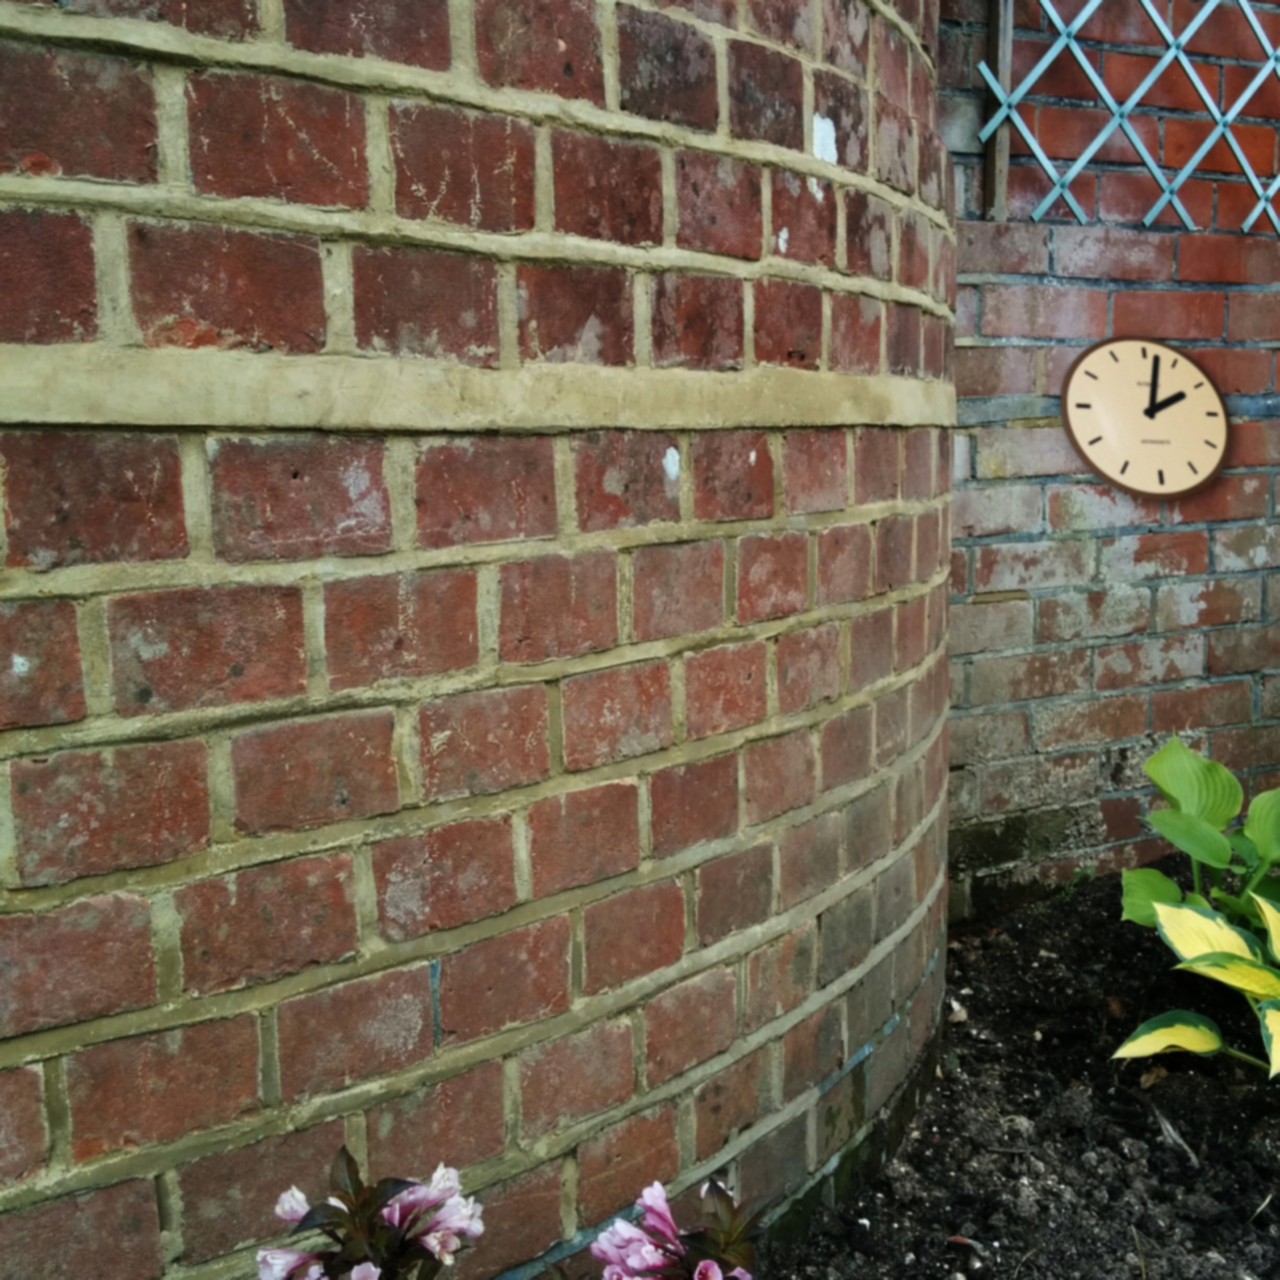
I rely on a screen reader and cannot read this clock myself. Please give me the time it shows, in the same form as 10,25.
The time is 2,02
